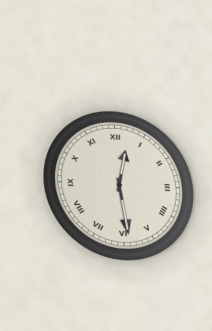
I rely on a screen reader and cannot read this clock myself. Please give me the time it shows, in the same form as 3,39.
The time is 12,29
